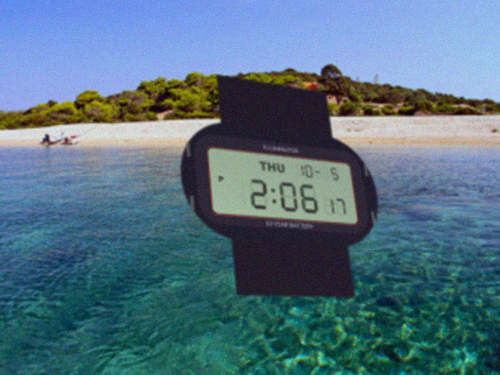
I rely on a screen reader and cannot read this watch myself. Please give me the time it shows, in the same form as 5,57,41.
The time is 2,06,17
